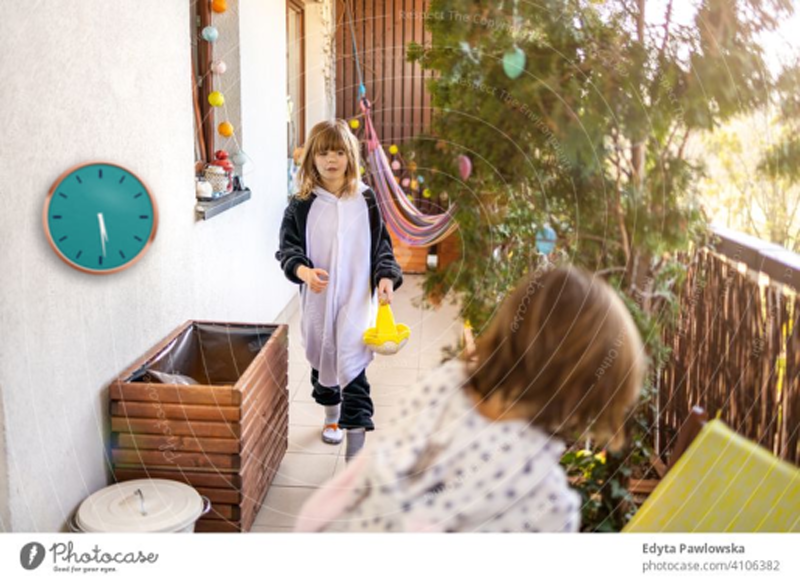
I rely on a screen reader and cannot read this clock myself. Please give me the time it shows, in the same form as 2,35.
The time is 5,29
